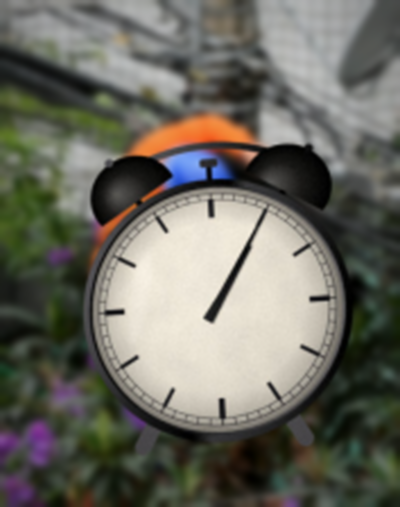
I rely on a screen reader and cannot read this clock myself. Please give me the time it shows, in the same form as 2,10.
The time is 1,05
